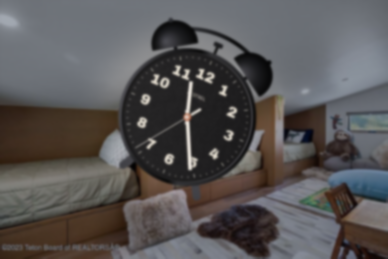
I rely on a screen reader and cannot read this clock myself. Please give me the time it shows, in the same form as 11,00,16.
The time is 11,25,36
